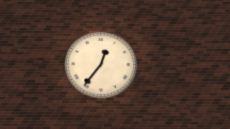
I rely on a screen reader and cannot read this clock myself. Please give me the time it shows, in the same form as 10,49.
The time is 12,36
